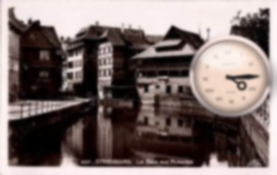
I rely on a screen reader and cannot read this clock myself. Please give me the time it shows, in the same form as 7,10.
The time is 4,15
